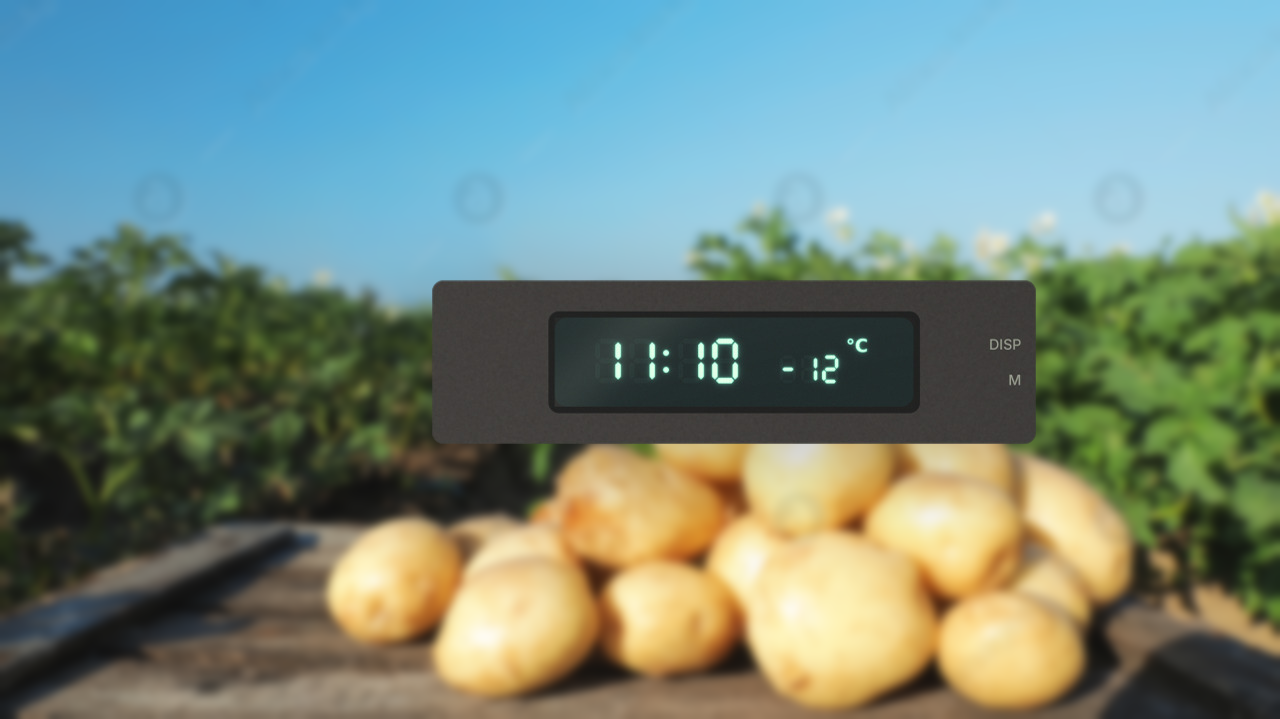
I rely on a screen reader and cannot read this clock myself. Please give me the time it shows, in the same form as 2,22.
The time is 11,10
